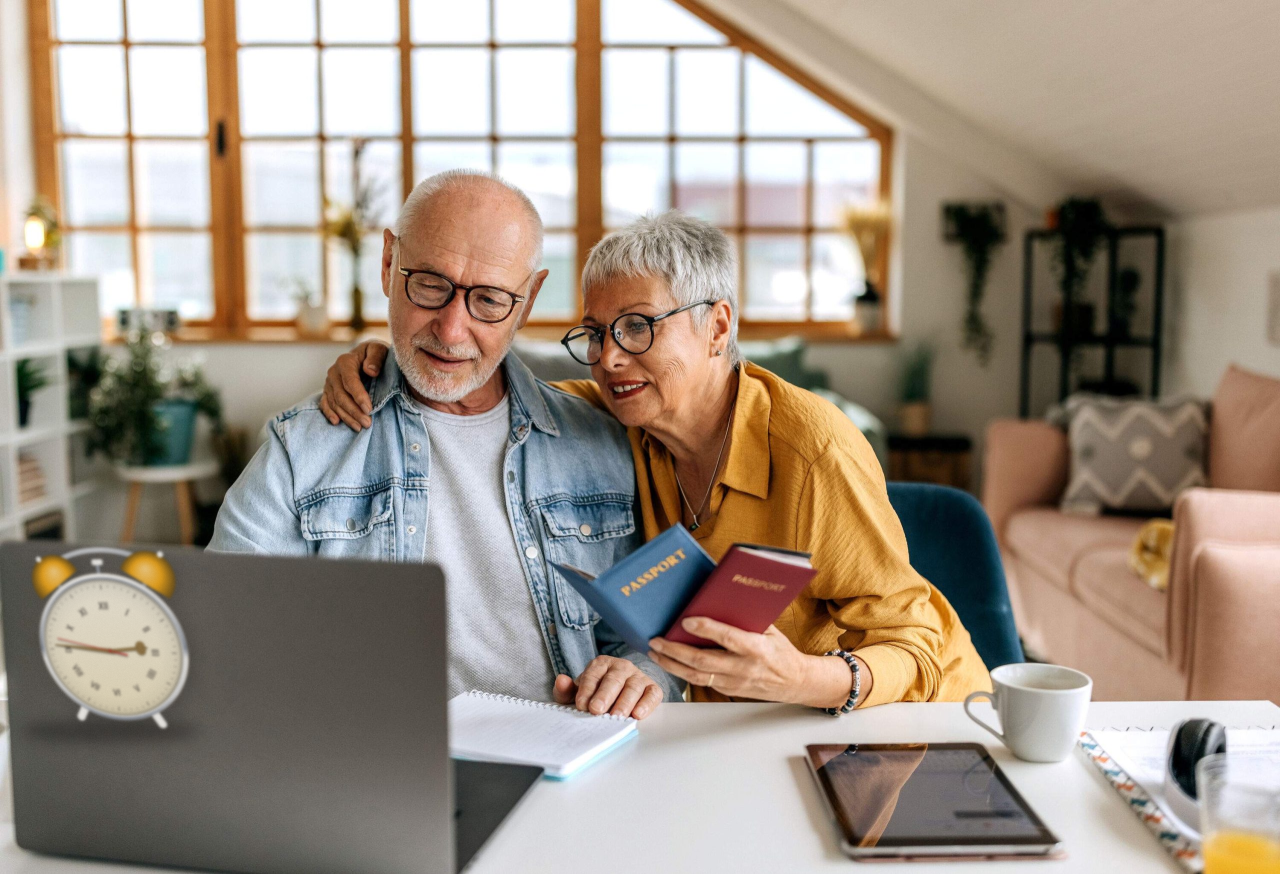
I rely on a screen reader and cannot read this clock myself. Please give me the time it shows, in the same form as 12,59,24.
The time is 2,45,47
